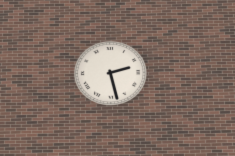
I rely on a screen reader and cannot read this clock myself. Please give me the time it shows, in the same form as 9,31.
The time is 2,28
